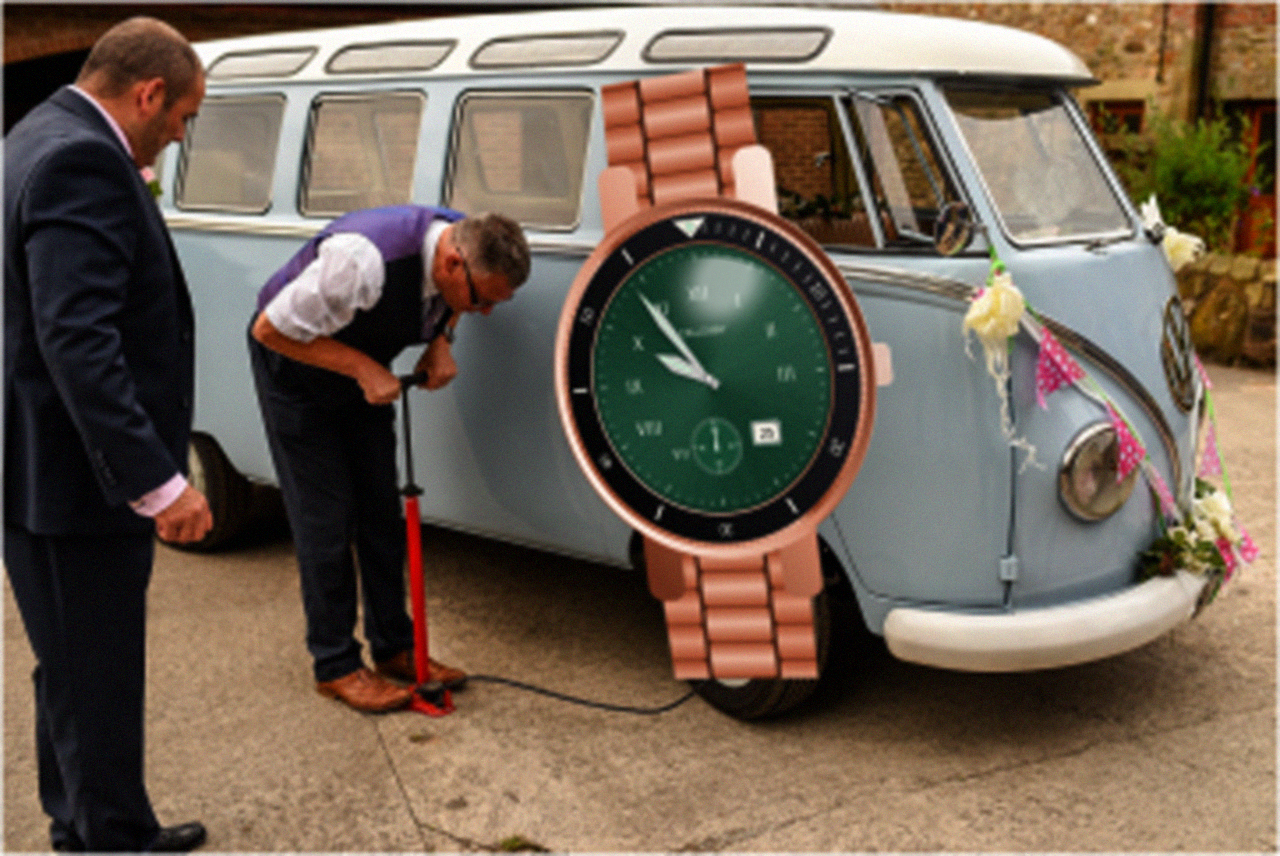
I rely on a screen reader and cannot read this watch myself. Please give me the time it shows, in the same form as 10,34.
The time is 9,54
